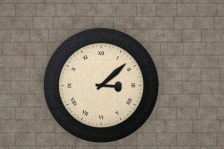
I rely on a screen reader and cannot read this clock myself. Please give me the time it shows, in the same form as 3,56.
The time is 3,08
